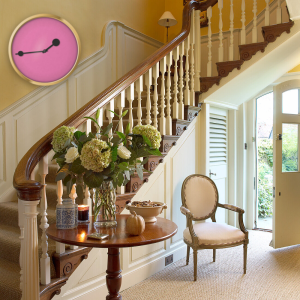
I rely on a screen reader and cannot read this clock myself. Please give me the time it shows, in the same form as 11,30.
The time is 1,44
